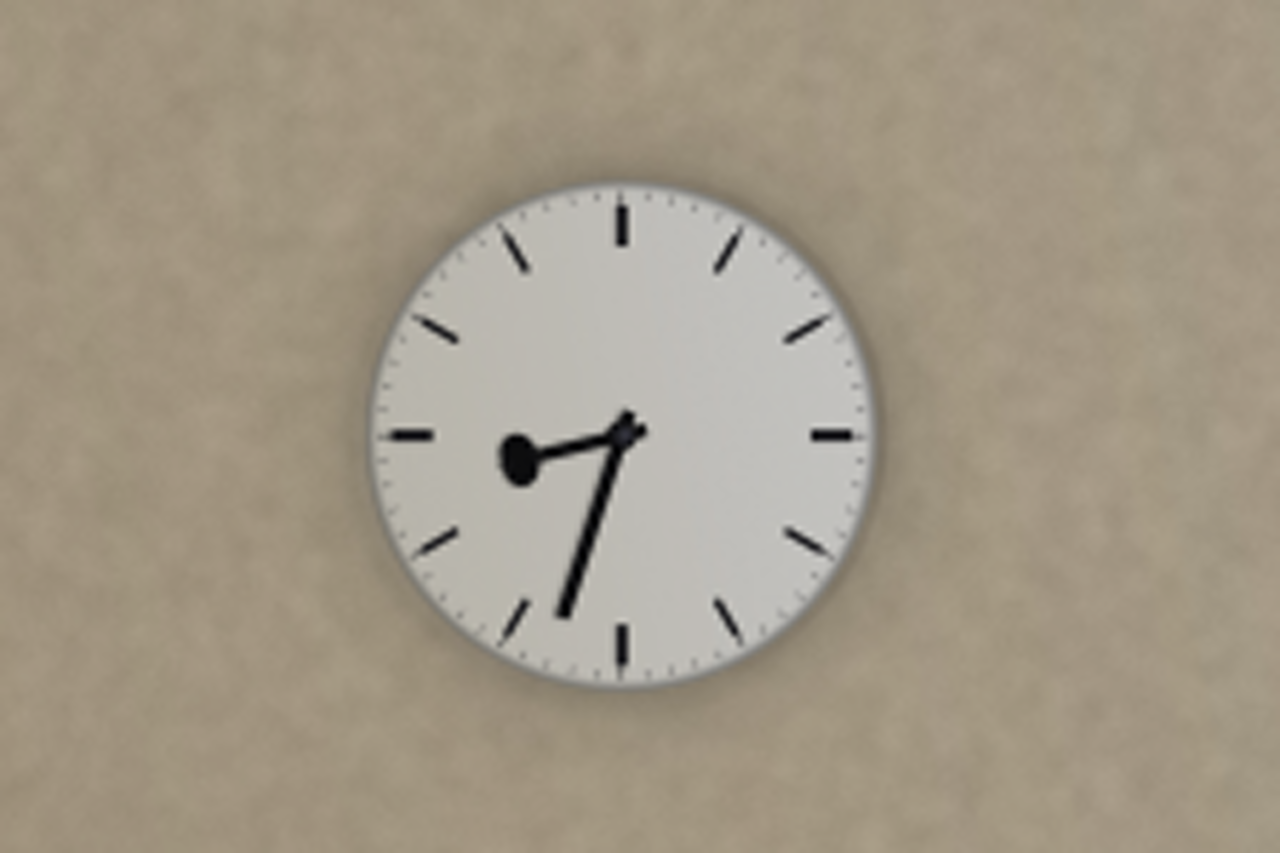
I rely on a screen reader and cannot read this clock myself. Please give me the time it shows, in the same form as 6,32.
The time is 8,33
